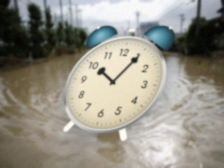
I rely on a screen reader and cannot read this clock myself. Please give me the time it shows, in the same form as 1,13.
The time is 10,05
